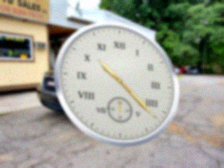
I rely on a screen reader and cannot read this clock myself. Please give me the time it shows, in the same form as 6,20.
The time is 10,22
